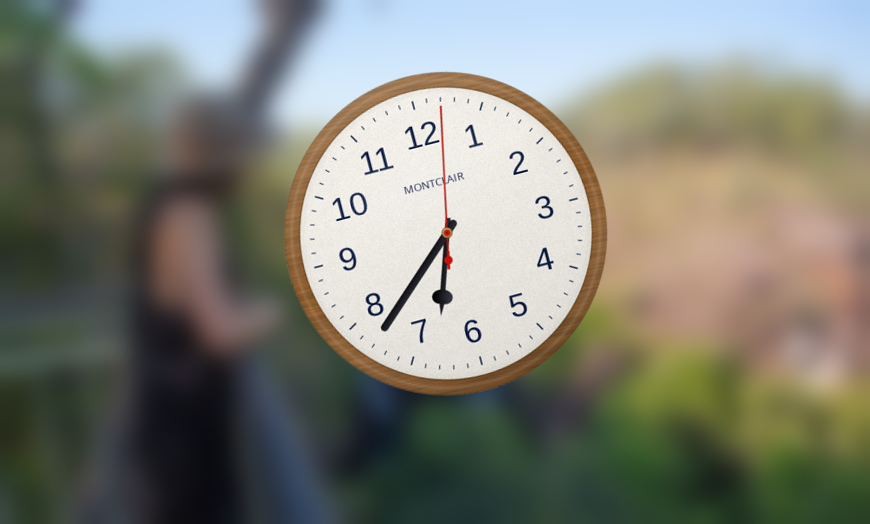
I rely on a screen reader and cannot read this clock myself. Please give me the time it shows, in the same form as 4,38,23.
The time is 6,38,02
